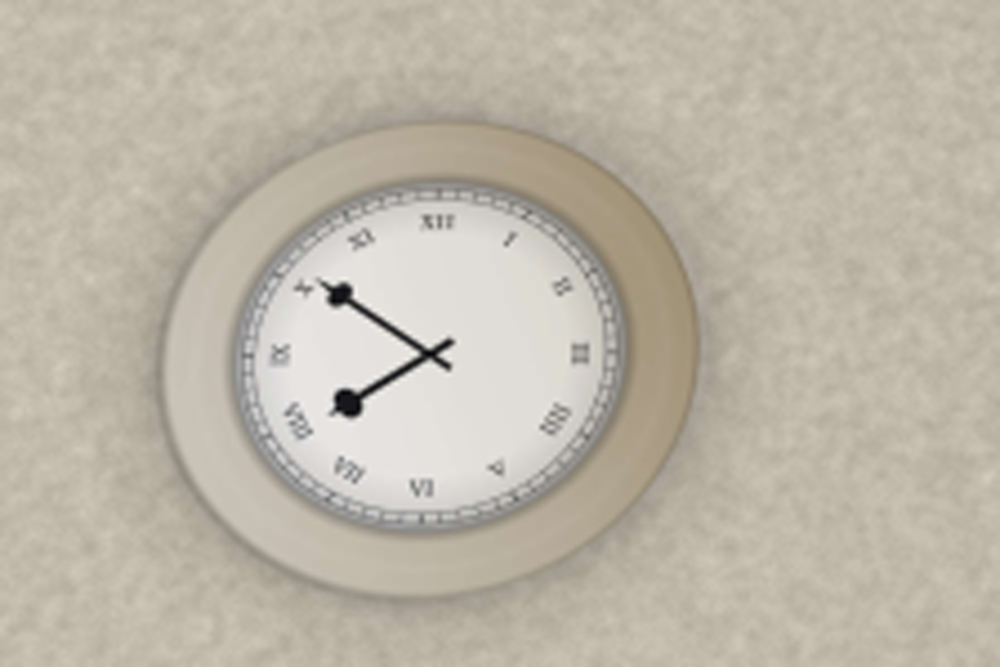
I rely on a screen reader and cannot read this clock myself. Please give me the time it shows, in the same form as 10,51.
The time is 7,51
